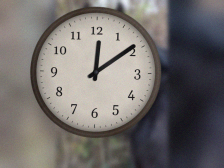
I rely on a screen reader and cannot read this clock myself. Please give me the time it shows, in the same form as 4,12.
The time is 12,09
